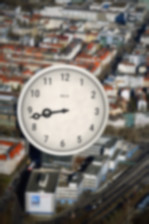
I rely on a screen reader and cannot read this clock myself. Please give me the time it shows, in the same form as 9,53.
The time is 8,43
